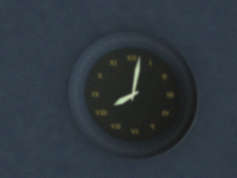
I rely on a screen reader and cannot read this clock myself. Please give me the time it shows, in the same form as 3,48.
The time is 8,02
